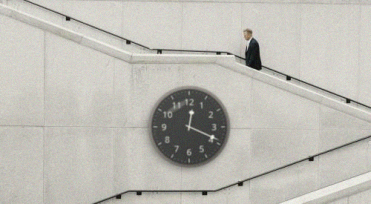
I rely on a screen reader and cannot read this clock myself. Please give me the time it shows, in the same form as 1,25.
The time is 12,19
